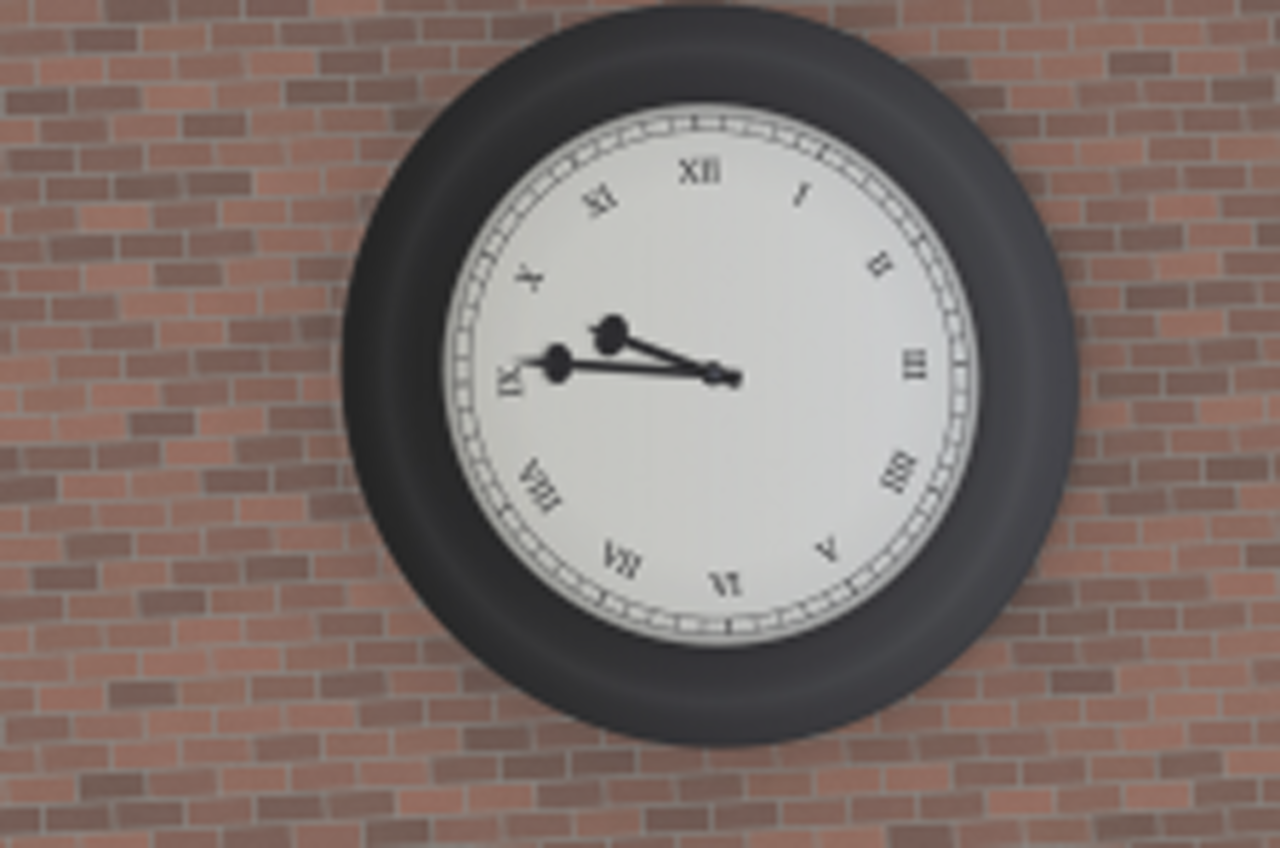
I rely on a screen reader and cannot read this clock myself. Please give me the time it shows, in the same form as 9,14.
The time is 9,46
